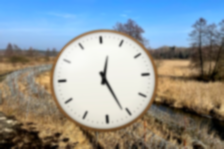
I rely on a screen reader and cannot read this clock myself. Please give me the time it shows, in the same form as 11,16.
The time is 12,26
